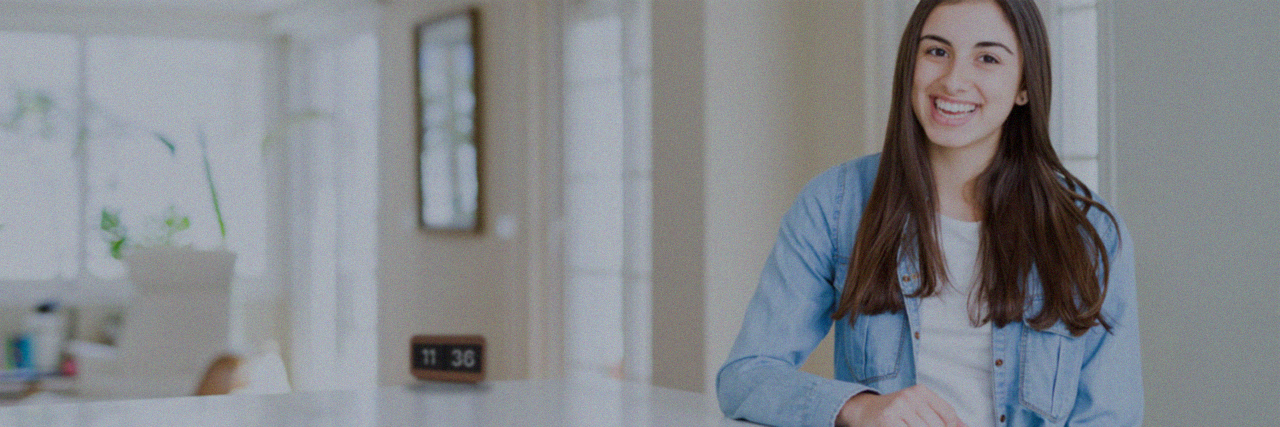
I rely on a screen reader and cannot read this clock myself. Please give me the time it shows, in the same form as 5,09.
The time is 11,36
